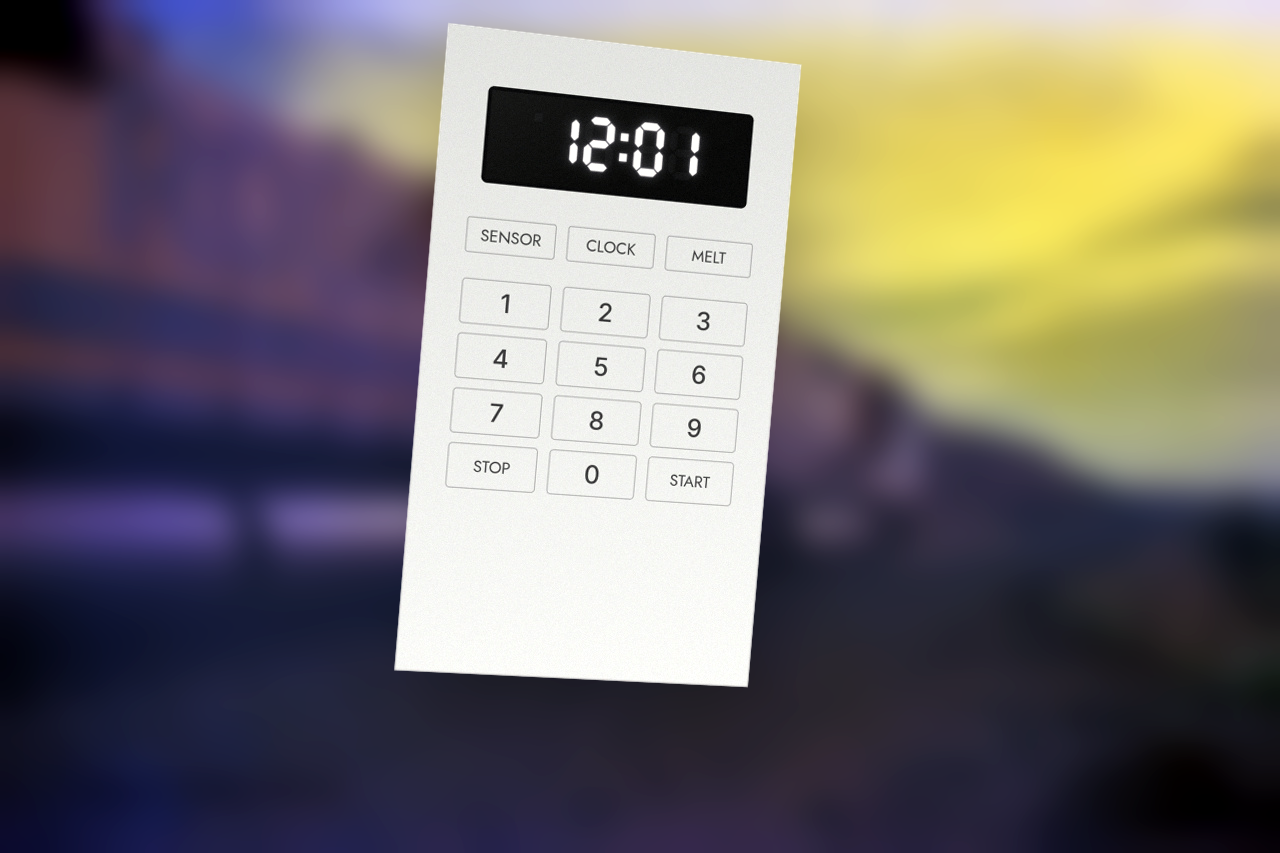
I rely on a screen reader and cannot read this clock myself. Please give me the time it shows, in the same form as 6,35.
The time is 12,01
